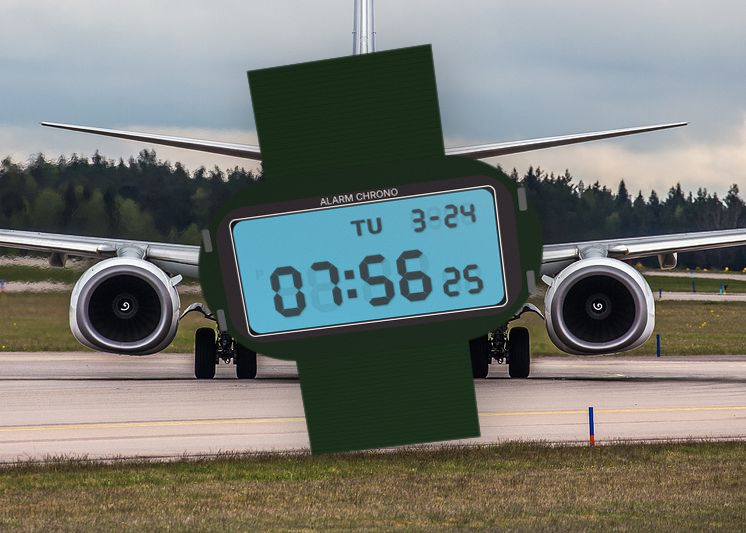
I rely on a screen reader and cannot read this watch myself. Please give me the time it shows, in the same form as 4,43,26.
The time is 7,56,25
